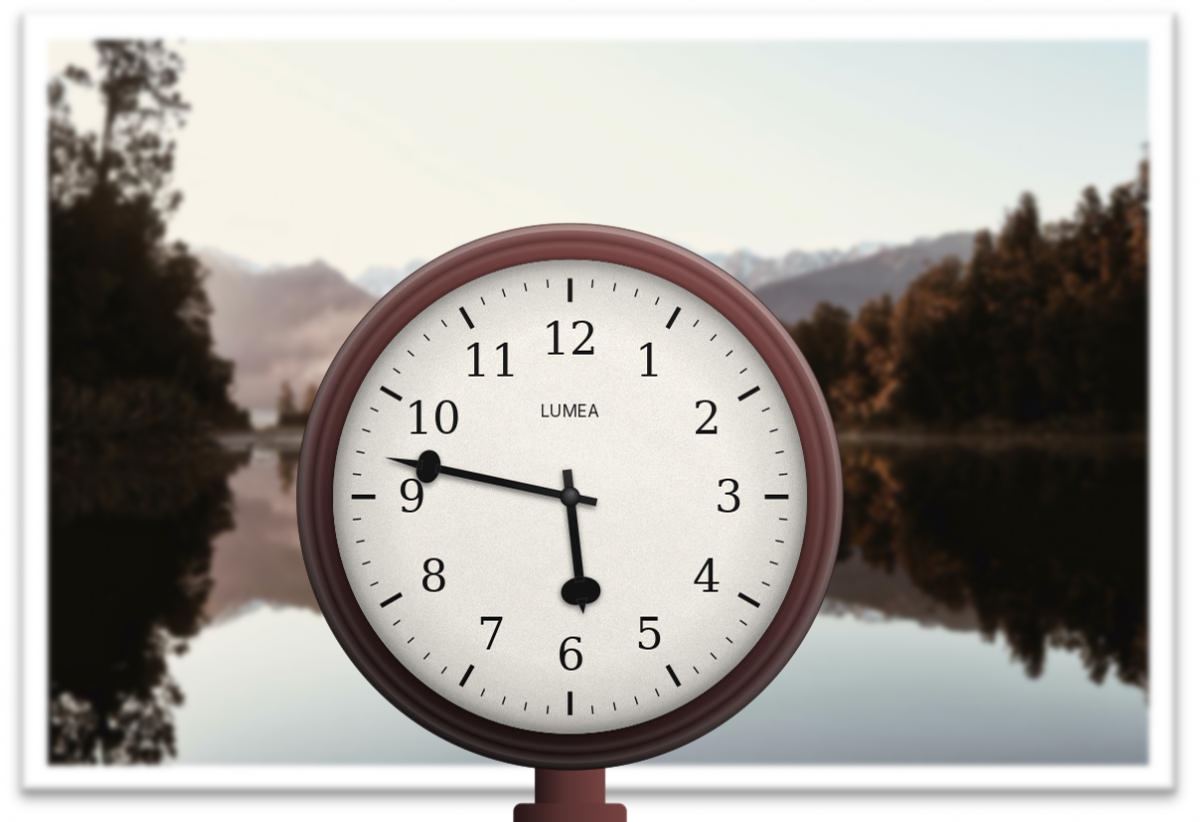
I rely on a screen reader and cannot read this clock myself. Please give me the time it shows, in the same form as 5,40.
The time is 5,47
